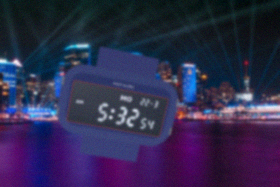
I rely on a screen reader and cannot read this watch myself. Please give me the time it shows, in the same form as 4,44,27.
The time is 5,32,54
